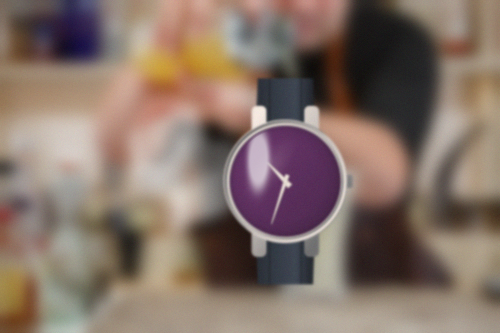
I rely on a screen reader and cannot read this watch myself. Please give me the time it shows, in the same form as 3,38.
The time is 10,33
